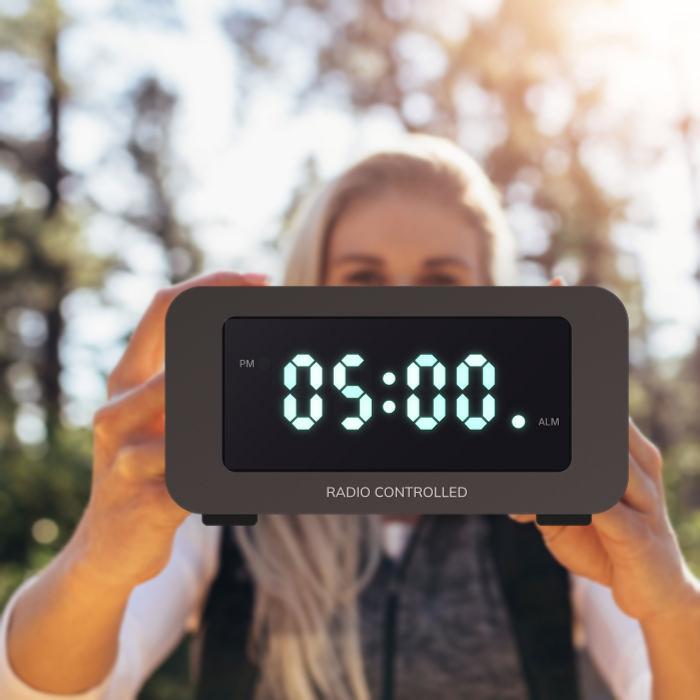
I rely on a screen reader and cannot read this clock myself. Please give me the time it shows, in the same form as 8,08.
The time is 5,00
